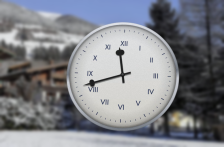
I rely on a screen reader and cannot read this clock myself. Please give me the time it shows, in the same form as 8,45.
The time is 11,42
